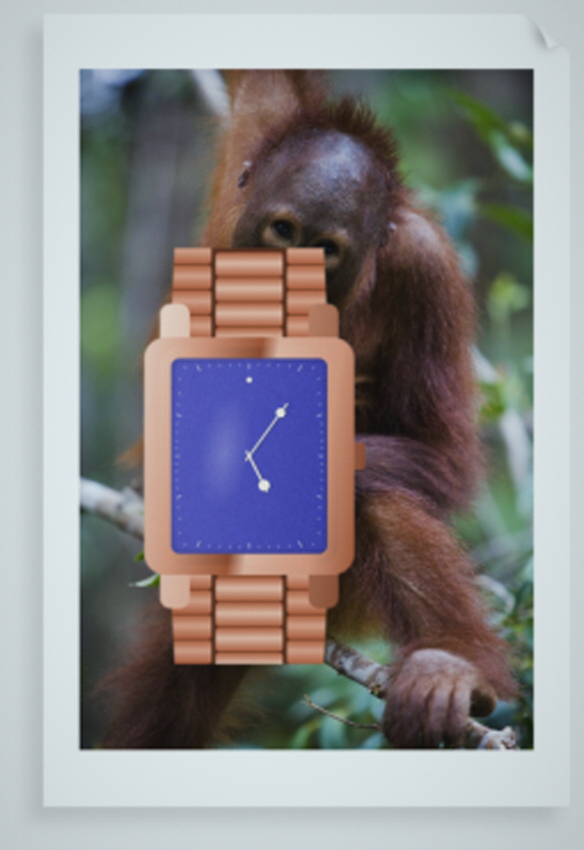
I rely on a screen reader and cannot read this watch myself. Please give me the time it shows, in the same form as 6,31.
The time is 5,06
